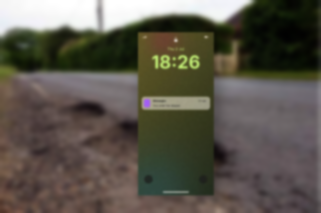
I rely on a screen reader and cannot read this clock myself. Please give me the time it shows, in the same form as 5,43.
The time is 18,26
